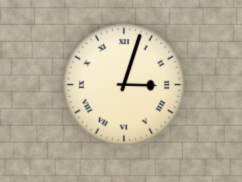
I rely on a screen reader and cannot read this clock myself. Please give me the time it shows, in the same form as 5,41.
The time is 3,03
